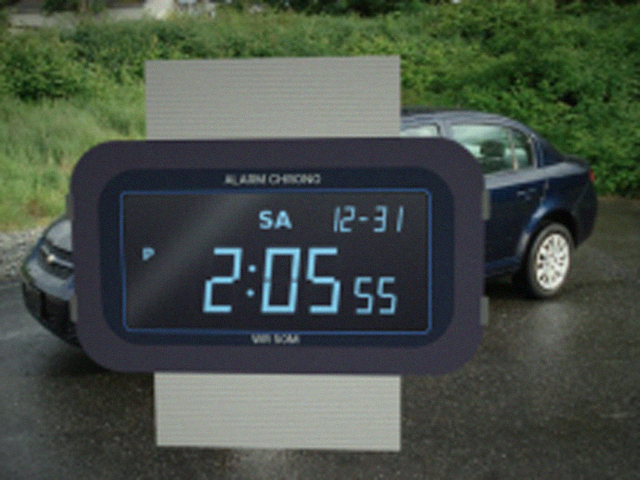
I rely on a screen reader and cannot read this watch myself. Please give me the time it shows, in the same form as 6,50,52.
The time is 2,05,55
